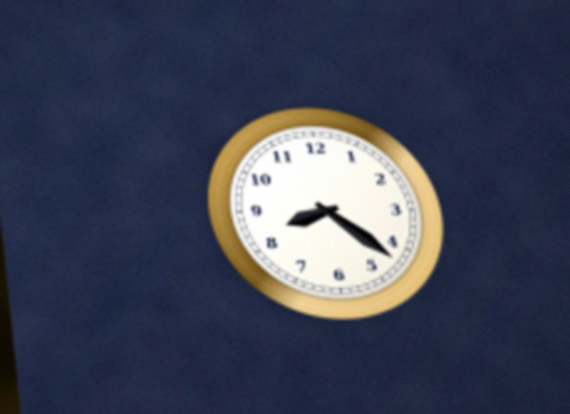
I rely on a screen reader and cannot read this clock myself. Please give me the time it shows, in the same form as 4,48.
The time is 8,22
